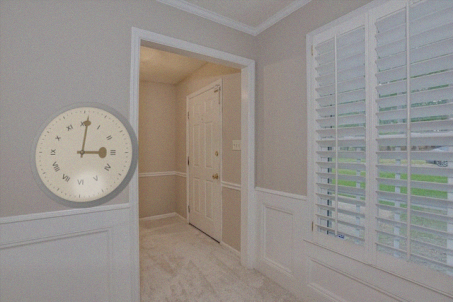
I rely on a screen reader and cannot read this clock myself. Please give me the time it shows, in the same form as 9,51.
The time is 3,01
